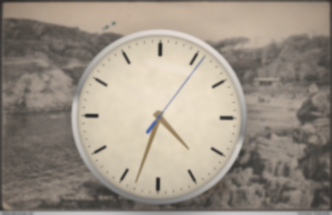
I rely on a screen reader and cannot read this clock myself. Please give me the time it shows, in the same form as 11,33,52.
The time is 4,33,06
